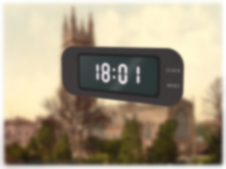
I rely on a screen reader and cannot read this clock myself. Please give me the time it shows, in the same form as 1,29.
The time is 18,01
